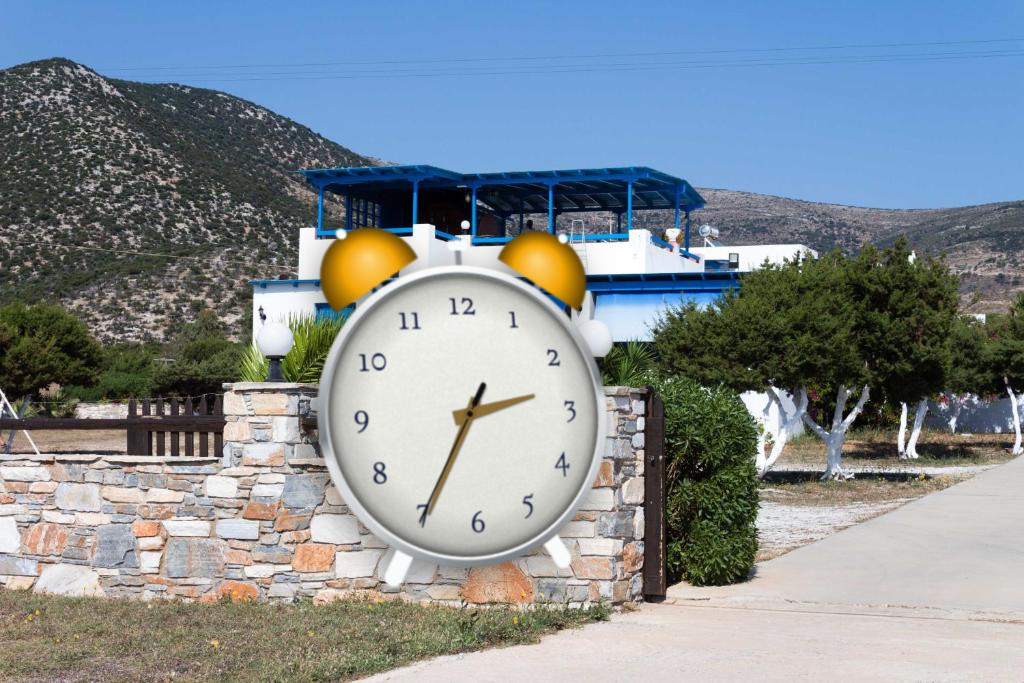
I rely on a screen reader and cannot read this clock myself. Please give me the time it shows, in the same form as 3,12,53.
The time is 2,34,35
